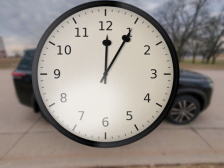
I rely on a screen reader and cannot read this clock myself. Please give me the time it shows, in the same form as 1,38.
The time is 12,05
